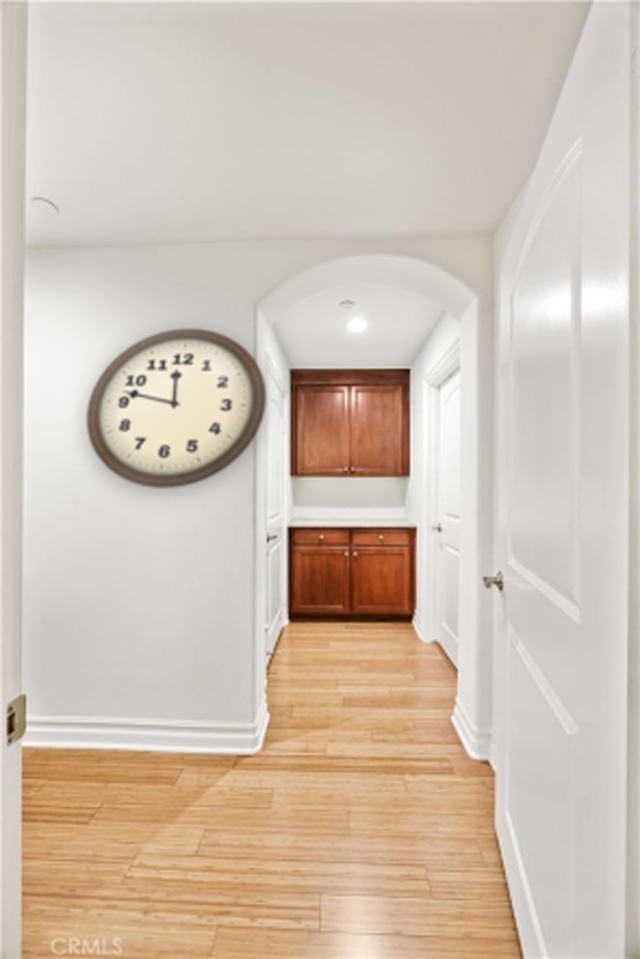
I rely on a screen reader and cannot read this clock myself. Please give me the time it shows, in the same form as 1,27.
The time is 11,47
